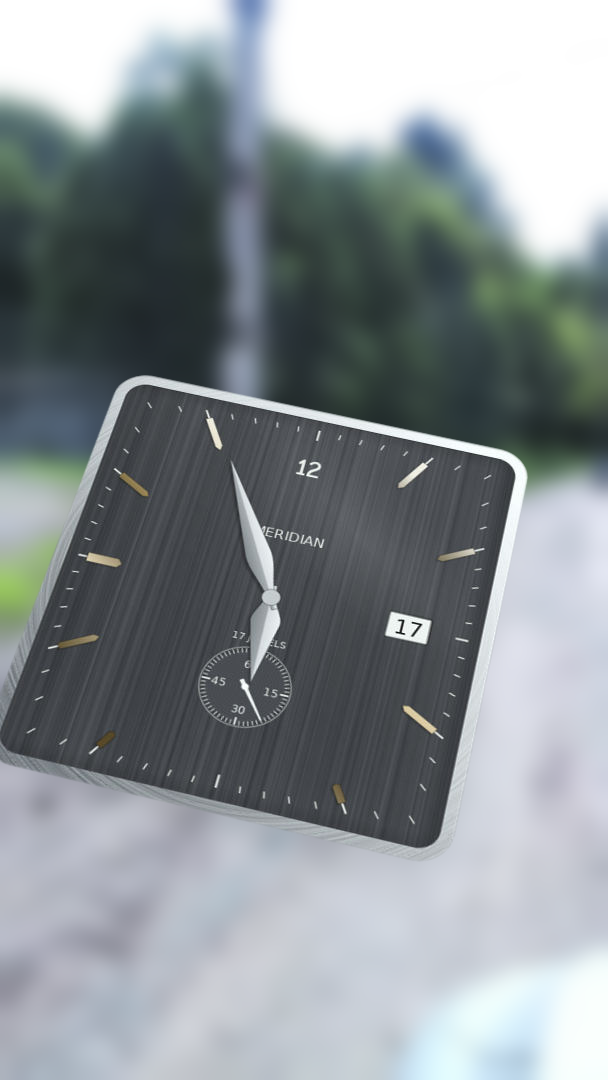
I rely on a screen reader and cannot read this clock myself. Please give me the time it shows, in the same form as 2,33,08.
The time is 5,55,24
